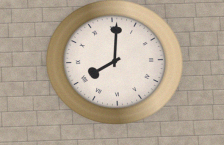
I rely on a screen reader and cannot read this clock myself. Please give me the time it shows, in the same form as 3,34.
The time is 8,01
